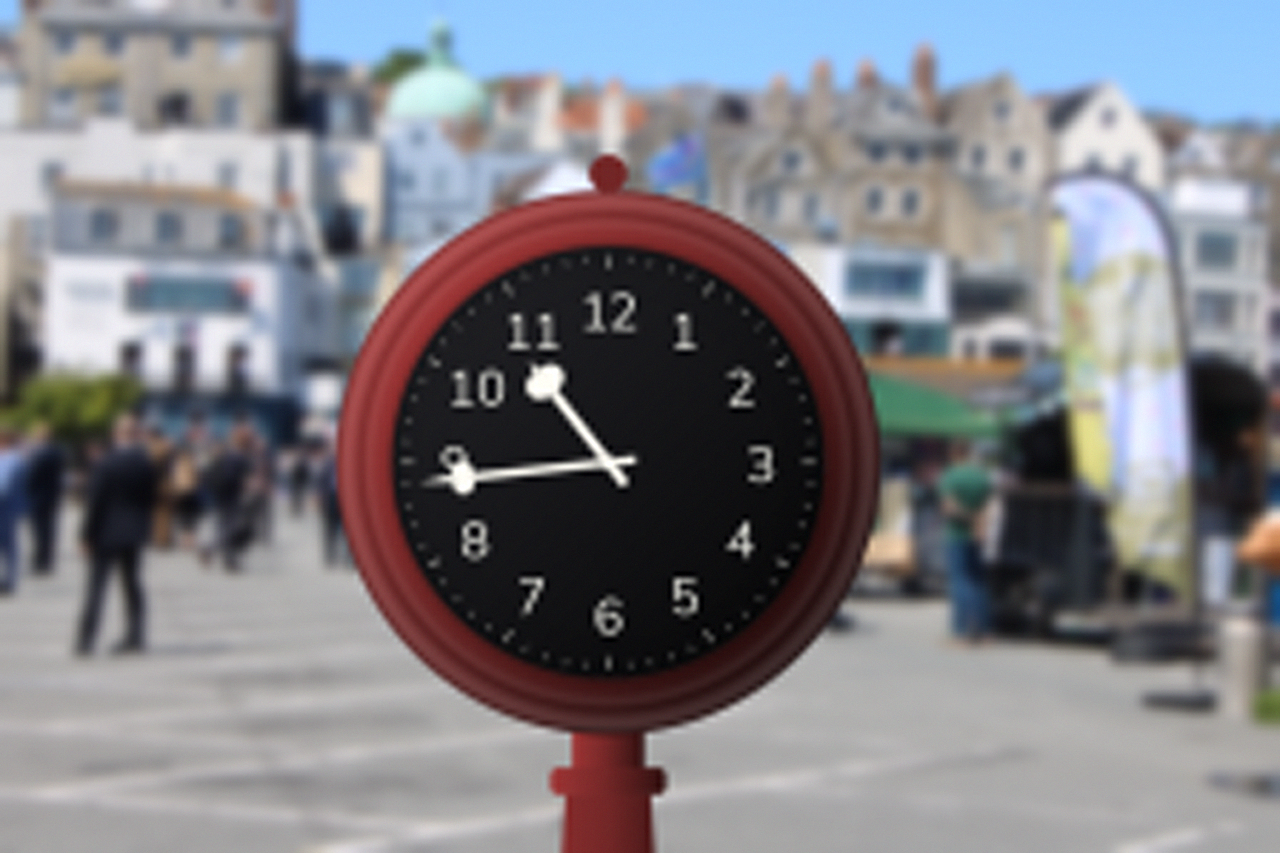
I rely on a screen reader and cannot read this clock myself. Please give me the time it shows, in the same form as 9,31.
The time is 10,44
